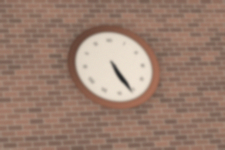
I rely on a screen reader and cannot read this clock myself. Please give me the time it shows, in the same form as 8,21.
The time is 5,26
